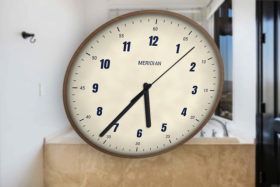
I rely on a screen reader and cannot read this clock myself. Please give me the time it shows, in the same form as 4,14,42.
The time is 5,36,07
